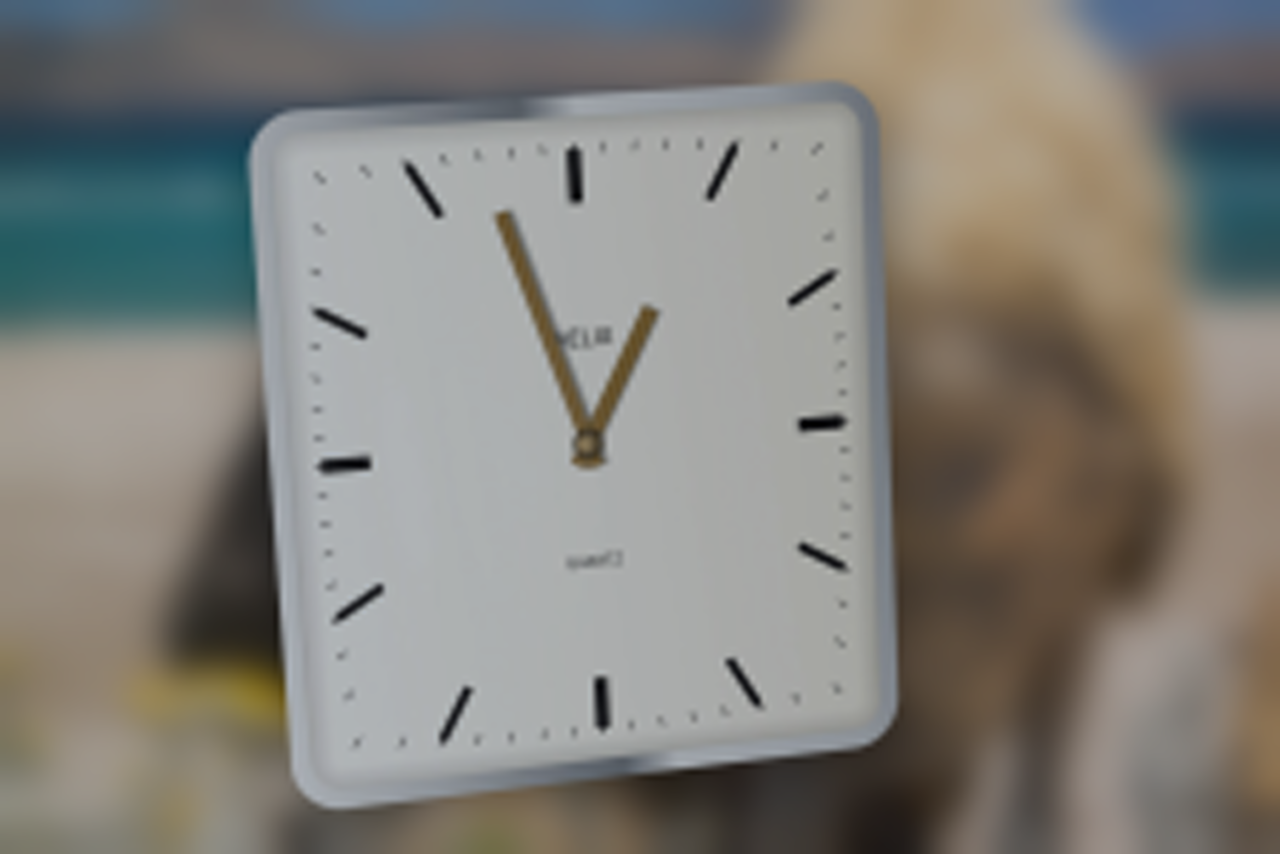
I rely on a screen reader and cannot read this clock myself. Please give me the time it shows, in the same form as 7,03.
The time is 12,57
